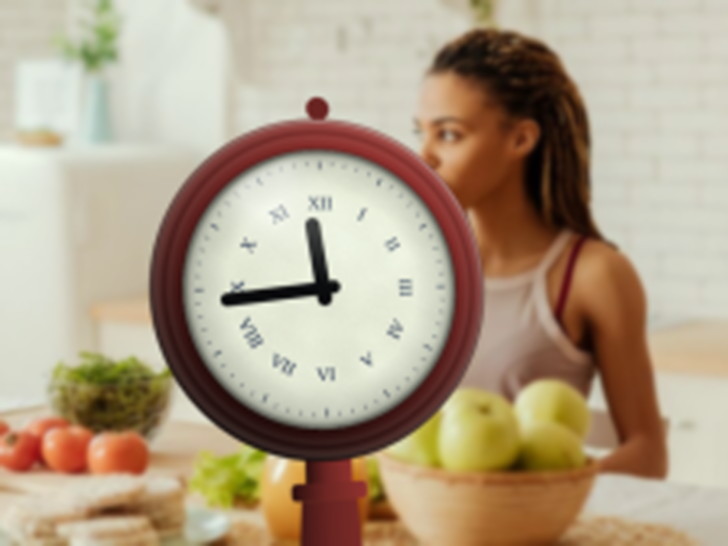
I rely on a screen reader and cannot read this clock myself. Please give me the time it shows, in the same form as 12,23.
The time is 11,44
